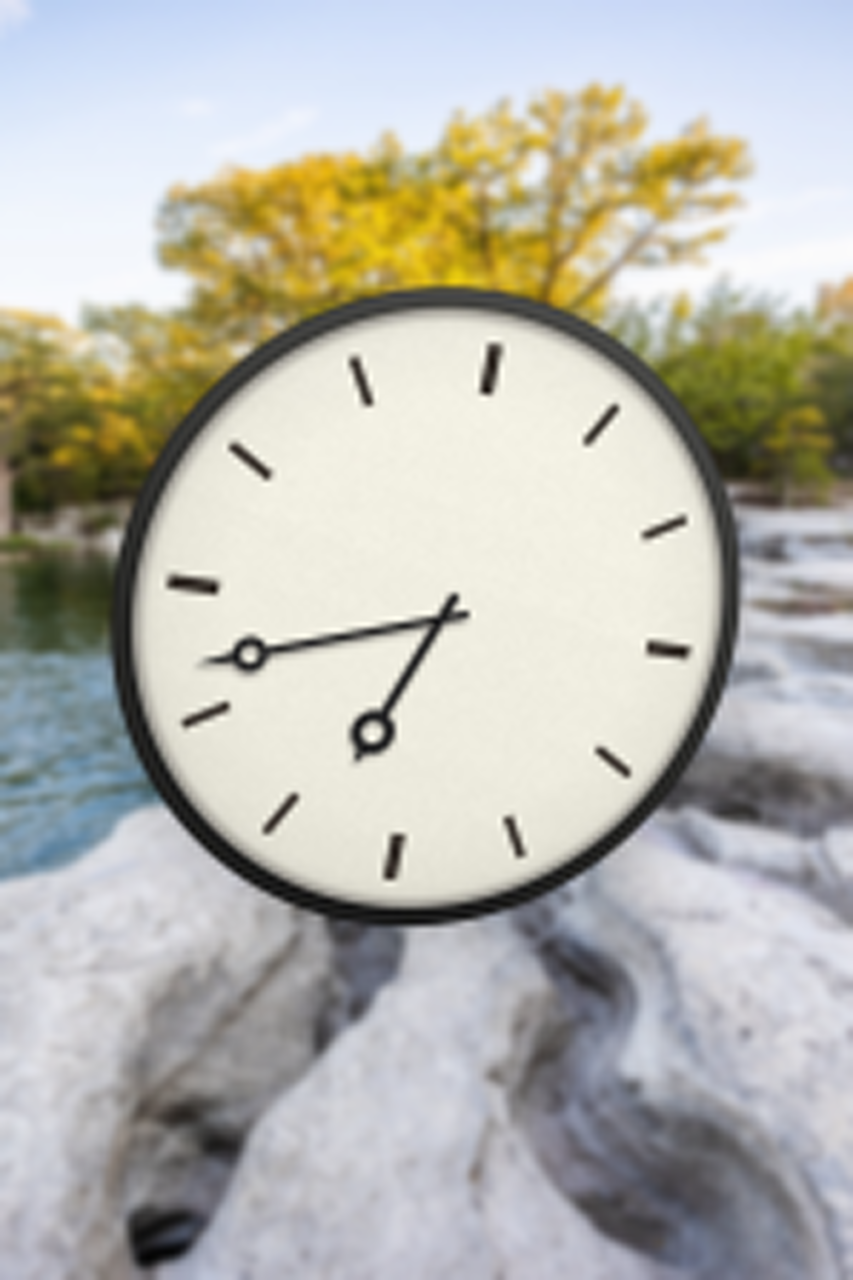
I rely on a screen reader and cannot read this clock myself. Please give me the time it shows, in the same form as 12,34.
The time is 6,42
